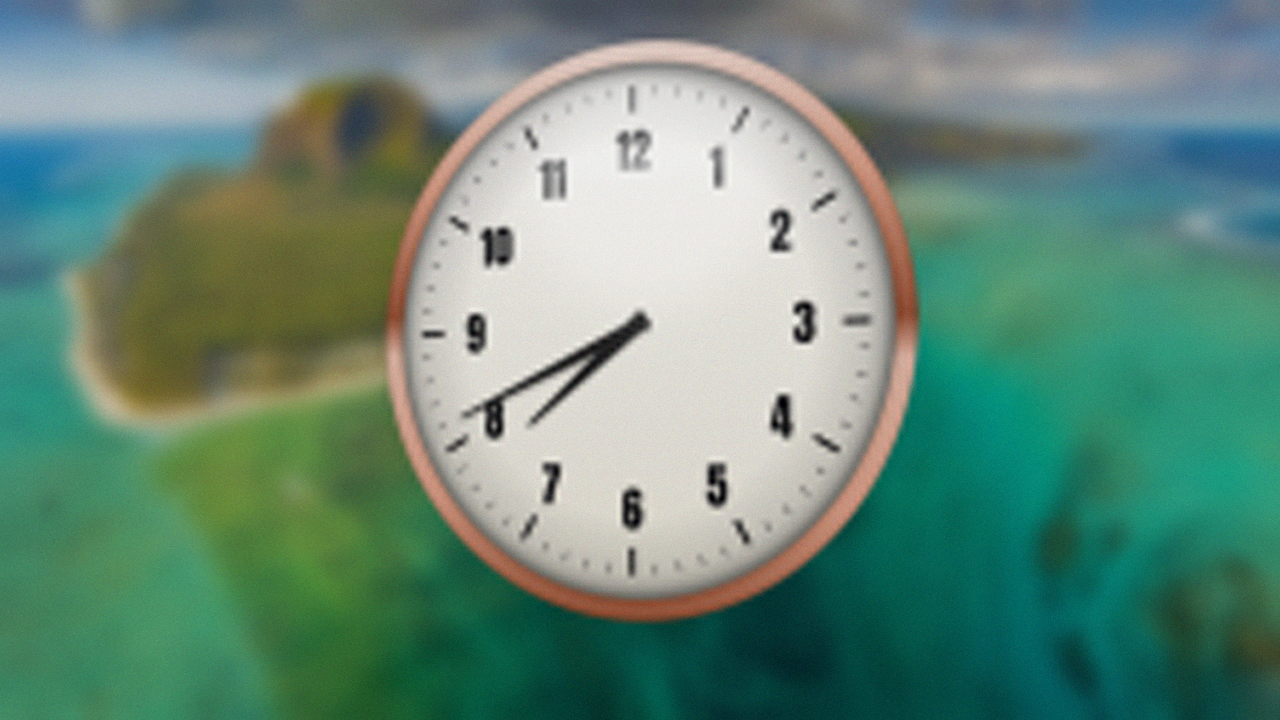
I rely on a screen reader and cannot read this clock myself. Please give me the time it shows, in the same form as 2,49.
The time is 7,41
